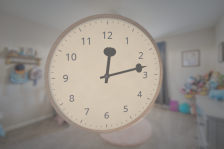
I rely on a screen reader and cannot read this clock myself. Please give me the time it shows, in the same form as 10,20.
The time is 12,13
